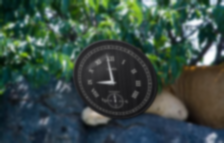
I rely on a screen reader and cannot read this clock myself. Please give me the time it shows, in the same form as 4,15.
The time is 8,59
